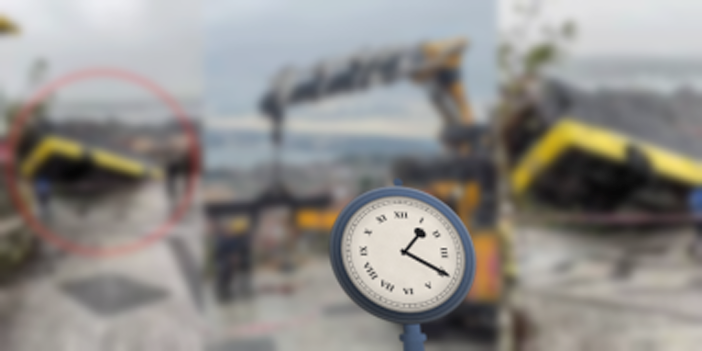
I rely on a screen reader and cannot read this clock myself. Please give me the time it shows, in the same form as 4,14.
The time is 1,20
